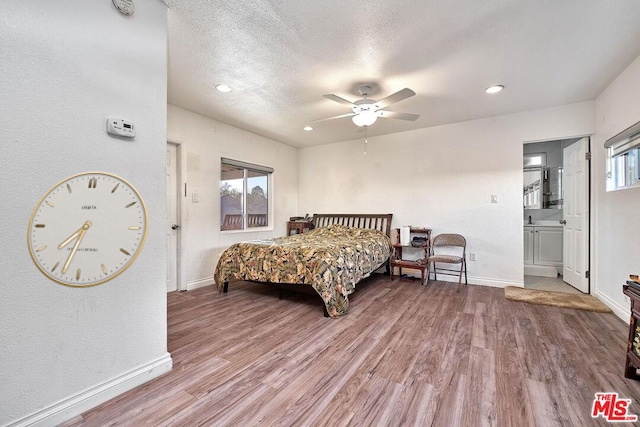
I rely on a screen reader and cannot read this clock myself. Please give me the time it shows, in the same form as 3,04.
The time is 7,33
